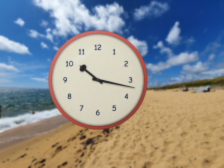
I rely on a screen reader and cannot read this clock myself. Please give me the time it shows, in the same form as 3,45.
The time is 10,17
